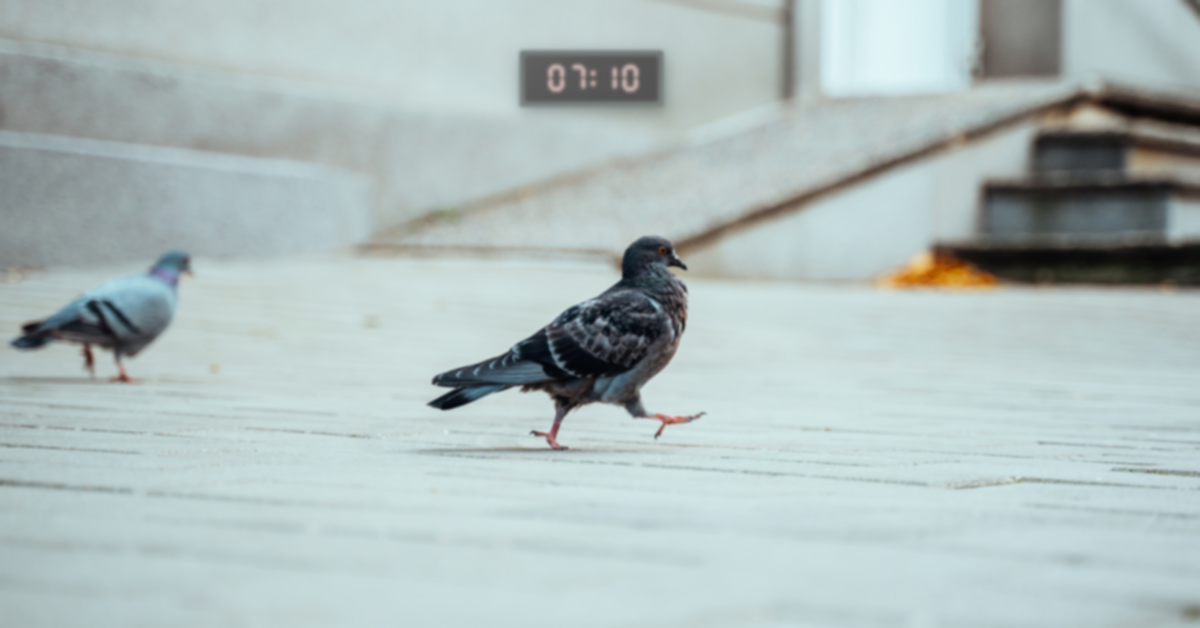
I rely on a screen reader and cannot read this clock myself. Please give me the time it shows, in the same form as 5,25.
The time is 7,10
